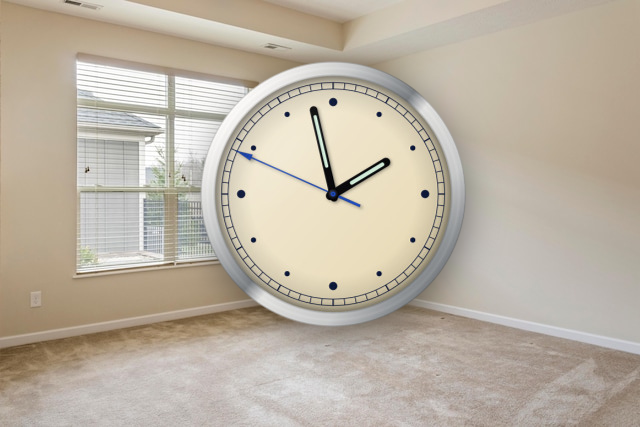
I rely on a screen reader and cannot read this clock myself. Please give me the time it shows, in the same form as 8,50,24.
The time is 1,57,49
